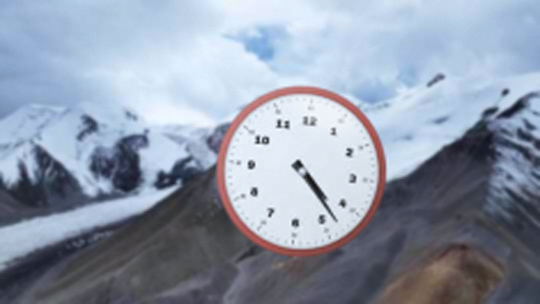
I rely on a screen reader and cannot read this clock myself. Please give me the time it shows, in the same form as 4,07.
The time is 4,23
